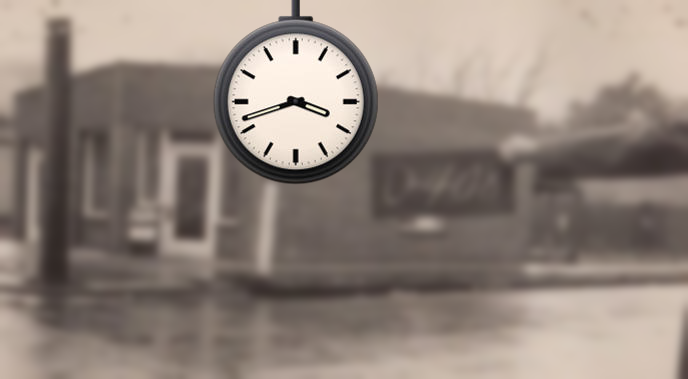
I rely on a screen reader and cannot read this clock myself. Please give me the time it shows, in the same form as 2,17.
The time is 3,42
